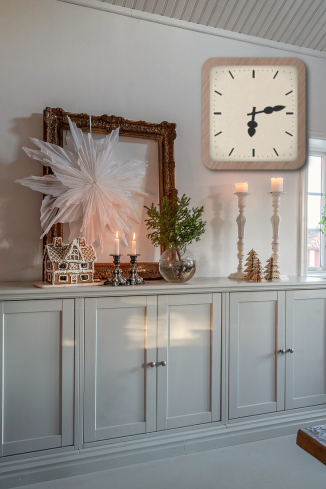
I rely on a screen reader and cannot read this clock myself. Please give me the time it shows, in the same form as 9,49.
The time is 6,13
